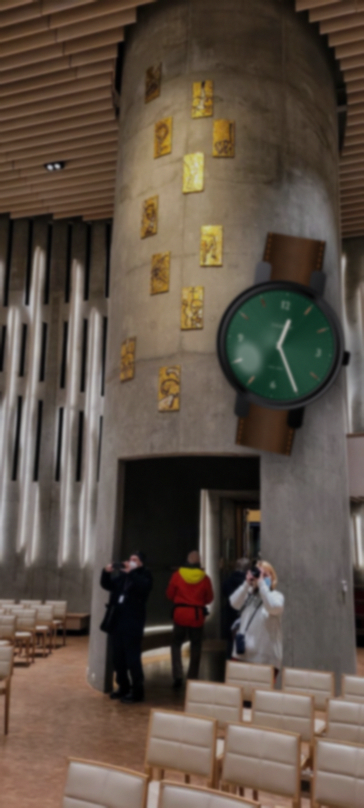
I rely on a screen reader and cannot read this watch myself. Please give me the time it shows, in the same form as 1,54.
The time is 12,25
